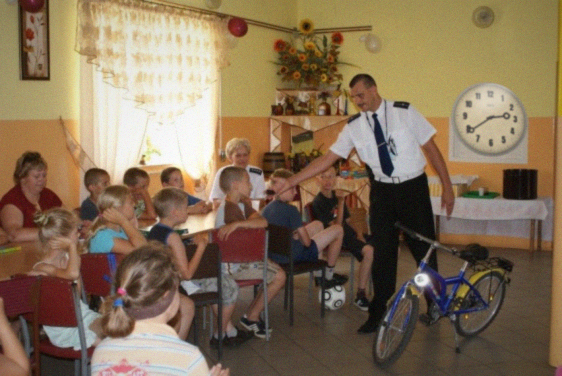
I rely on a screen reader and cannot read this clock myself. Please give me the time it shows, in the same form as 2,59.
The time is 2,39
